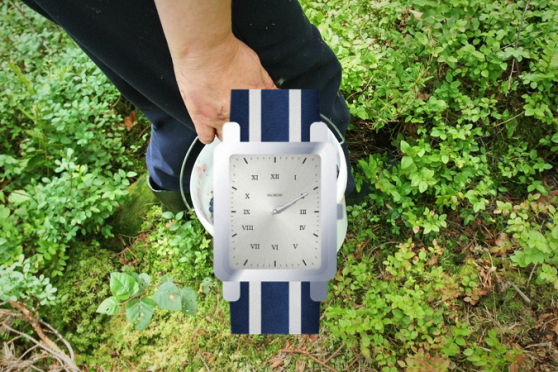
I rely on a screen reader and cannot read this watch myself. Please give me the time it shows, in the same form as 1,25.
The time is 2,10
